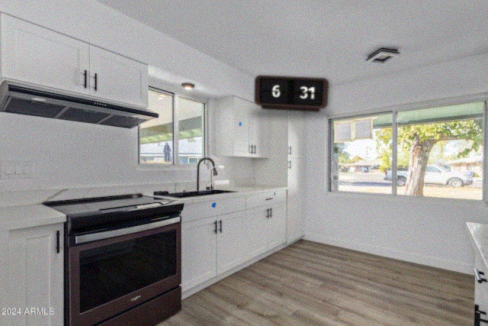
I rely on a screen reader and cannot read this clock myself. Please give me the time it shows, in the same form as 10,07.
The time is 6,31
